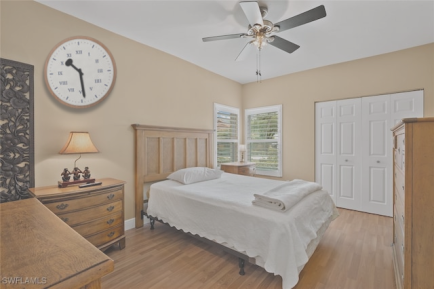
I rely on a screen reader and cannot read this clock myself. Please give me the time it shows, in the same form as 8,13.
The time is 10,29
